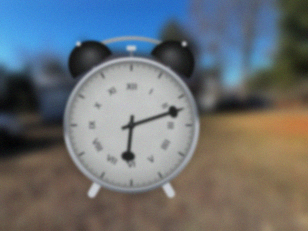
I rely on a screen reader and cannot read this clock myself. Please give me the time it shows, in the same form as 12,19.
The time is 6,12
